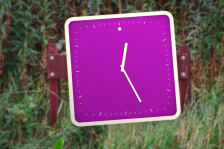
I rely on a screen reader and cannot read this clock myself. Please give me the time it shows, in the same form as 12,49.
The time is 12,26
